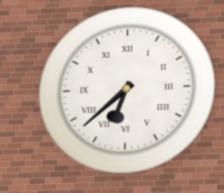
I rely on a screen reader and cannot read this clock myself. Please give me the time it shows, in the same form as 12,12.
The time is 6,38
